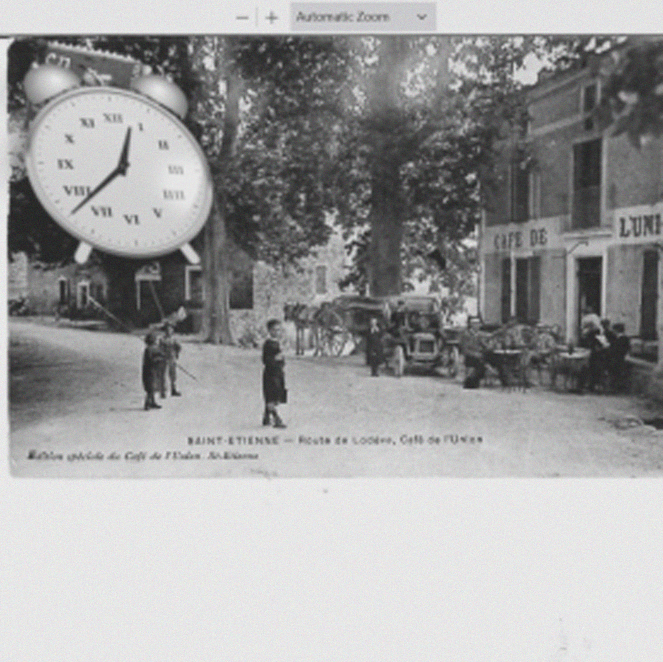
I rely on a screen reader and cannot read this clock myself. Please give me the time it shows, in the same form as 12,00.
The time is 12,38
